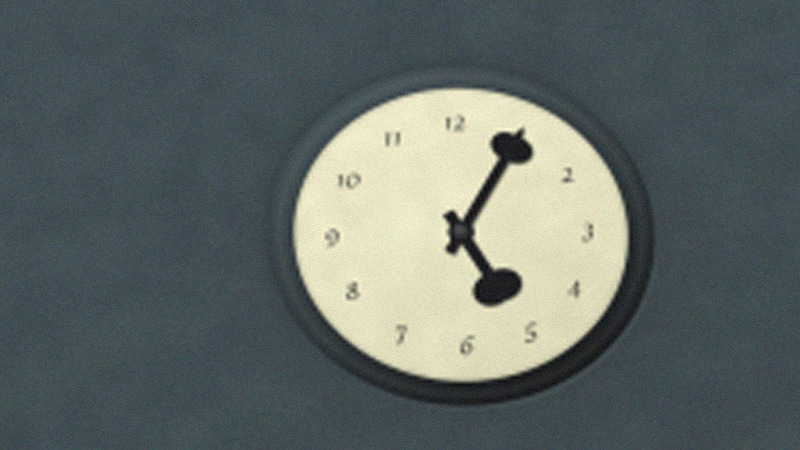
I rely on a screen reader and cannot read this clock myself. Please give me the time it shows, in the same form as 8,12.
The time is 5,05
